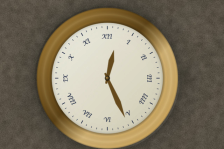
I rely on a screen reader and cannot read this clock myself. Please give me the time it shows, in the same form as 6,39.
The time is 12,26
